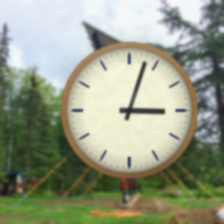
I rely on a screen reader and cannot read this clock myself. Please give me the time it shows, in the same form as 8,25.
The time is 3,03
